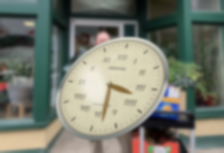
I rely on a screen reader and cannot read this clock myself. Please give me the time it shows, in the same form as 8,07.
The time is 3,28
